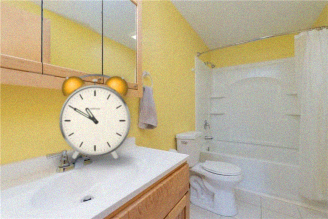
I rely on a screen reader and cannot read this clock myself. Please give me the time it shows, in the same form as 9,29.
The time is 10,50
